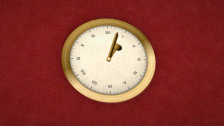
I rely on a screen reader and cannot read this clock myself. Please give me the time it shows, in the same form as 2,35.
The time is 1,03
